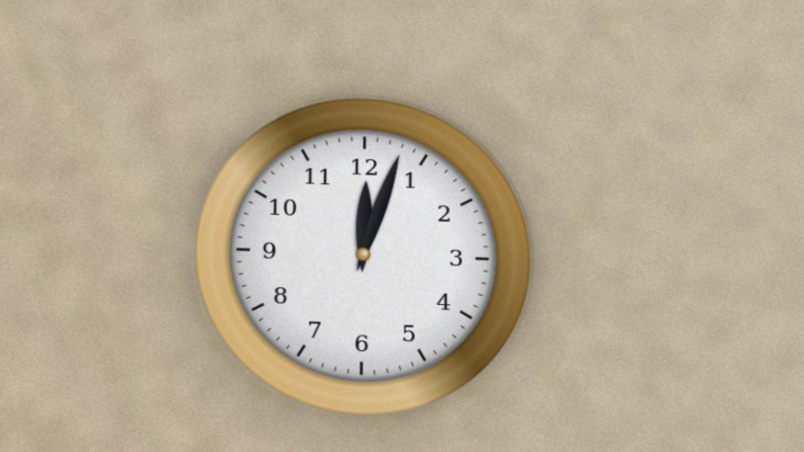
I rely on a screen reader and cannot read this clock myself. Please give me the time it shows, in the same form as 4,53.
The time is 12,03
